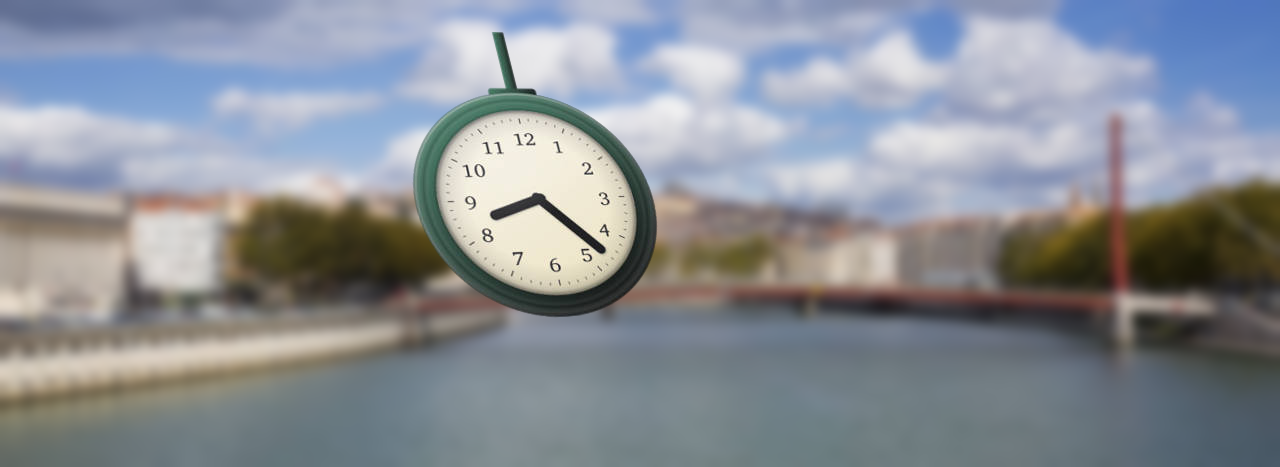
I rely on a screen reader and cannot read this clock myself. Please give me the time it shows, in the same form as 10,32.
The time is 8,23
